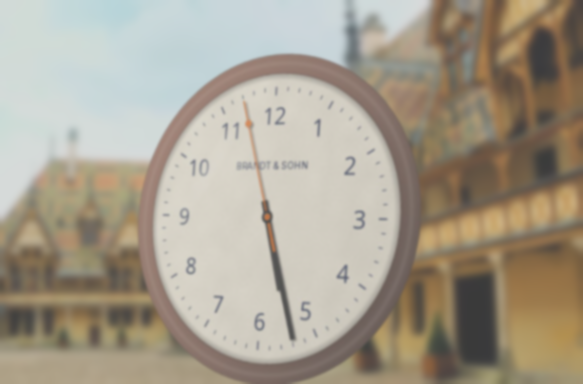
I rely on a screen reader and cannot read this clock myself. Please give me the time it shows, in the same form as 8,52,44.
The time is 5,26,57
